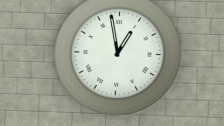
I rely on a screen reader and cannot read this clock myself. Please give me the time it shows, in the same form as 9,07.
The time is 12,58
